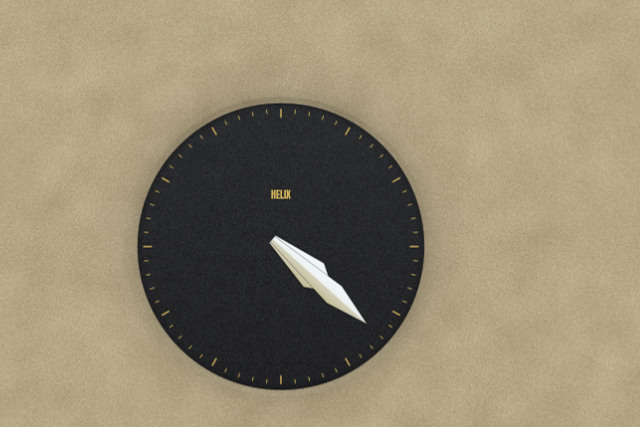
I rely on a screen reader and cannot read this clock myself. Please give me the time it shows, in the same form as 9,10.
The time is 4,22
